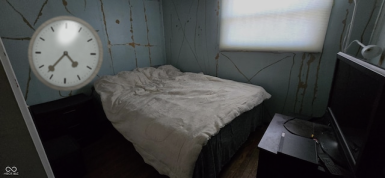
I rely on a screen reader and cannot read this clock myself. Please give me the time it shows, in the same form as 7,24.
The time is 4,37
